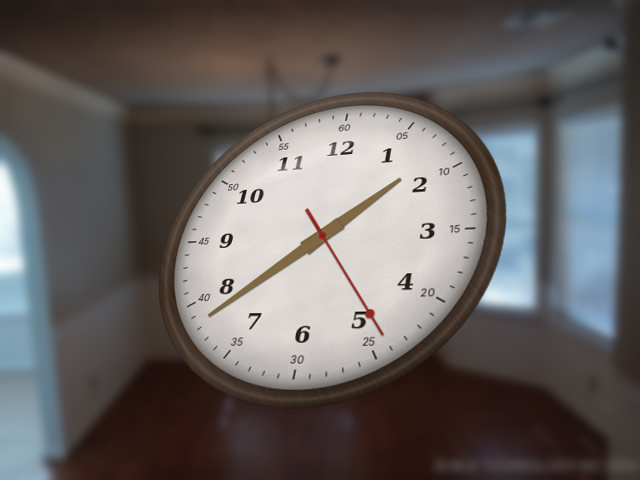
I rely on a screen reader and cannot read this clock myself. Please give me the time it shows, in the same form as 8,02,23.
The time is 1,38,24
